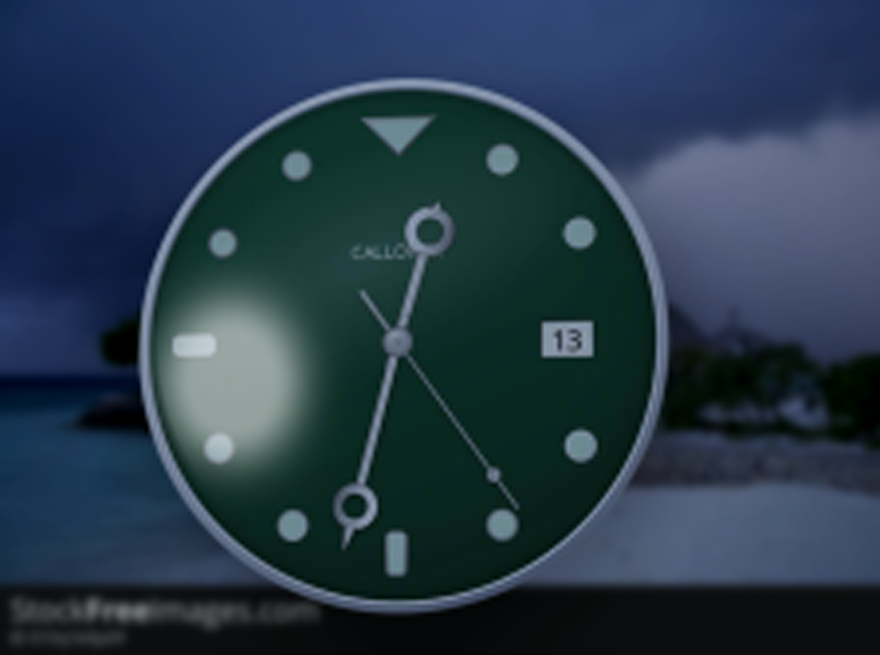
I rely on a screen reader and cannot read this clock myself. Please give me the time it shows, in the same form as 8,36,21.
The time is 12,32,24
